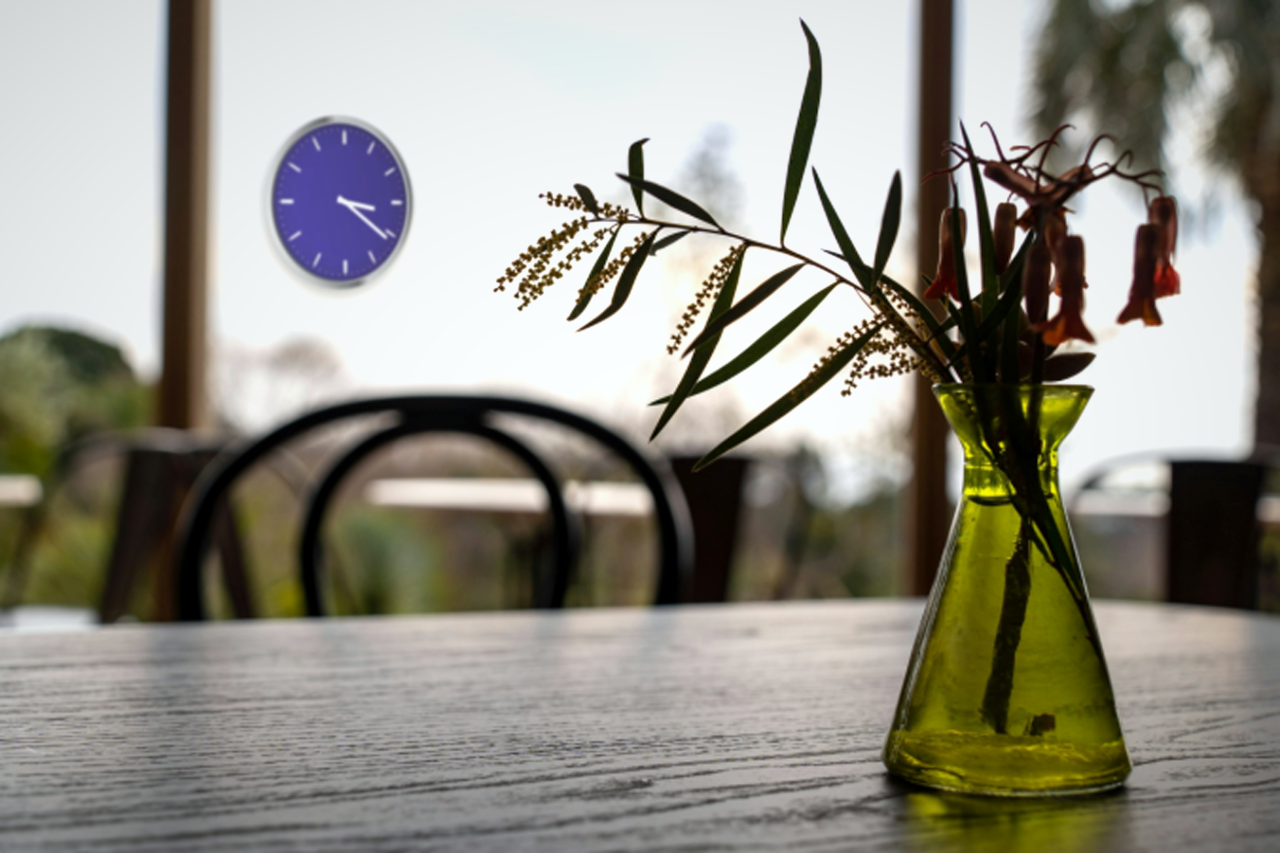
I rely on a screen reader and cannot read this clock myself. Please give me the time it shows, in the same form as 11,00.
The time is 3,21
